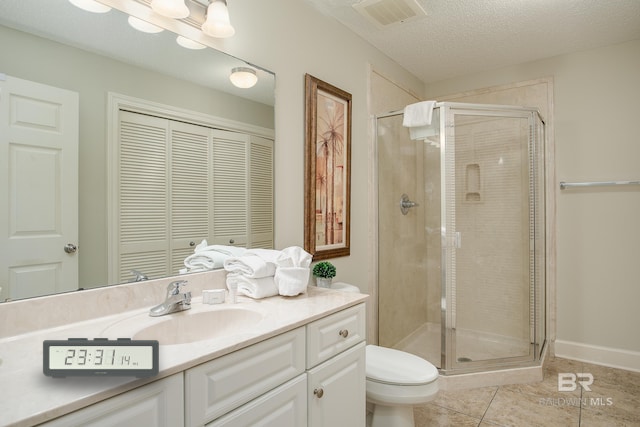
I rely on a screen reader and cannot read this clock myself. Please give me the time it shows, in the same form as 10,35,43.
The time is 23,31,14
